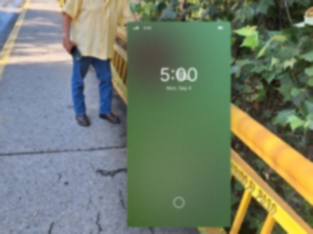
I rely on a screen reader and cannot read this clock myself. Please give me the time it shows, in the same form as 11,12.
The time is 5,00
